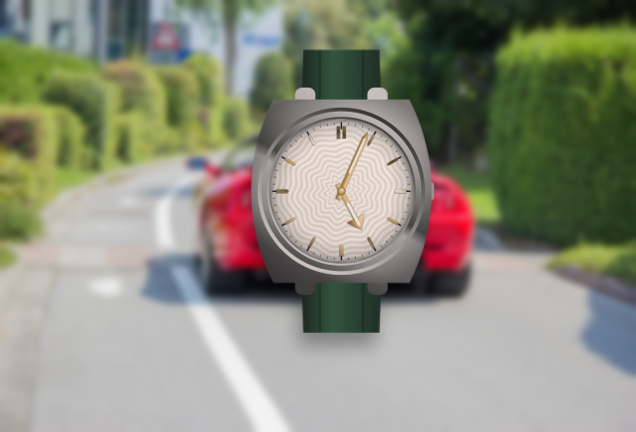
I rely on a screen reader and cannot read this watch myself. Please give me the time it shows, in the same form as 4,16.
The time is 5,04
